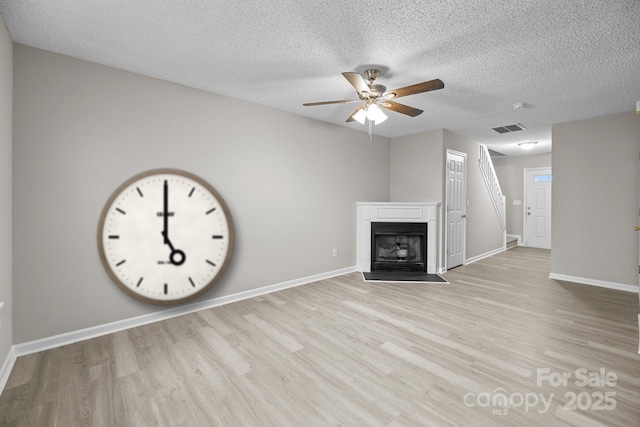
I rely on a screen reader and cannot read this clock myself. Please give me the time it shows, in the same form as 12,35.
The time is 5,00
